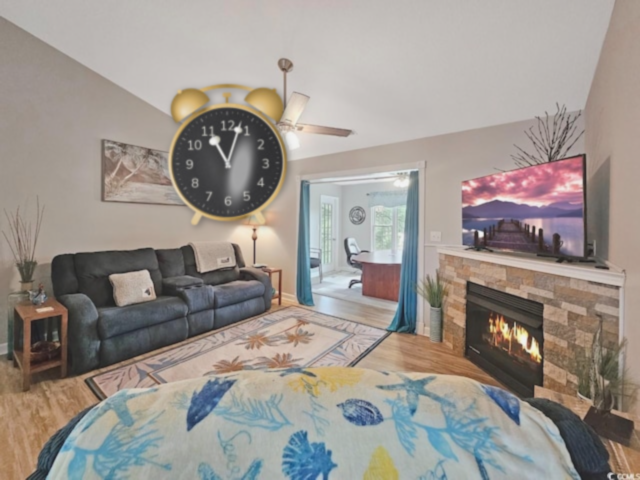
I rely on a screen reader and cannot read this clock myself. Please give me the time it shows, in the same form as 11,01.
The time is 11,03
